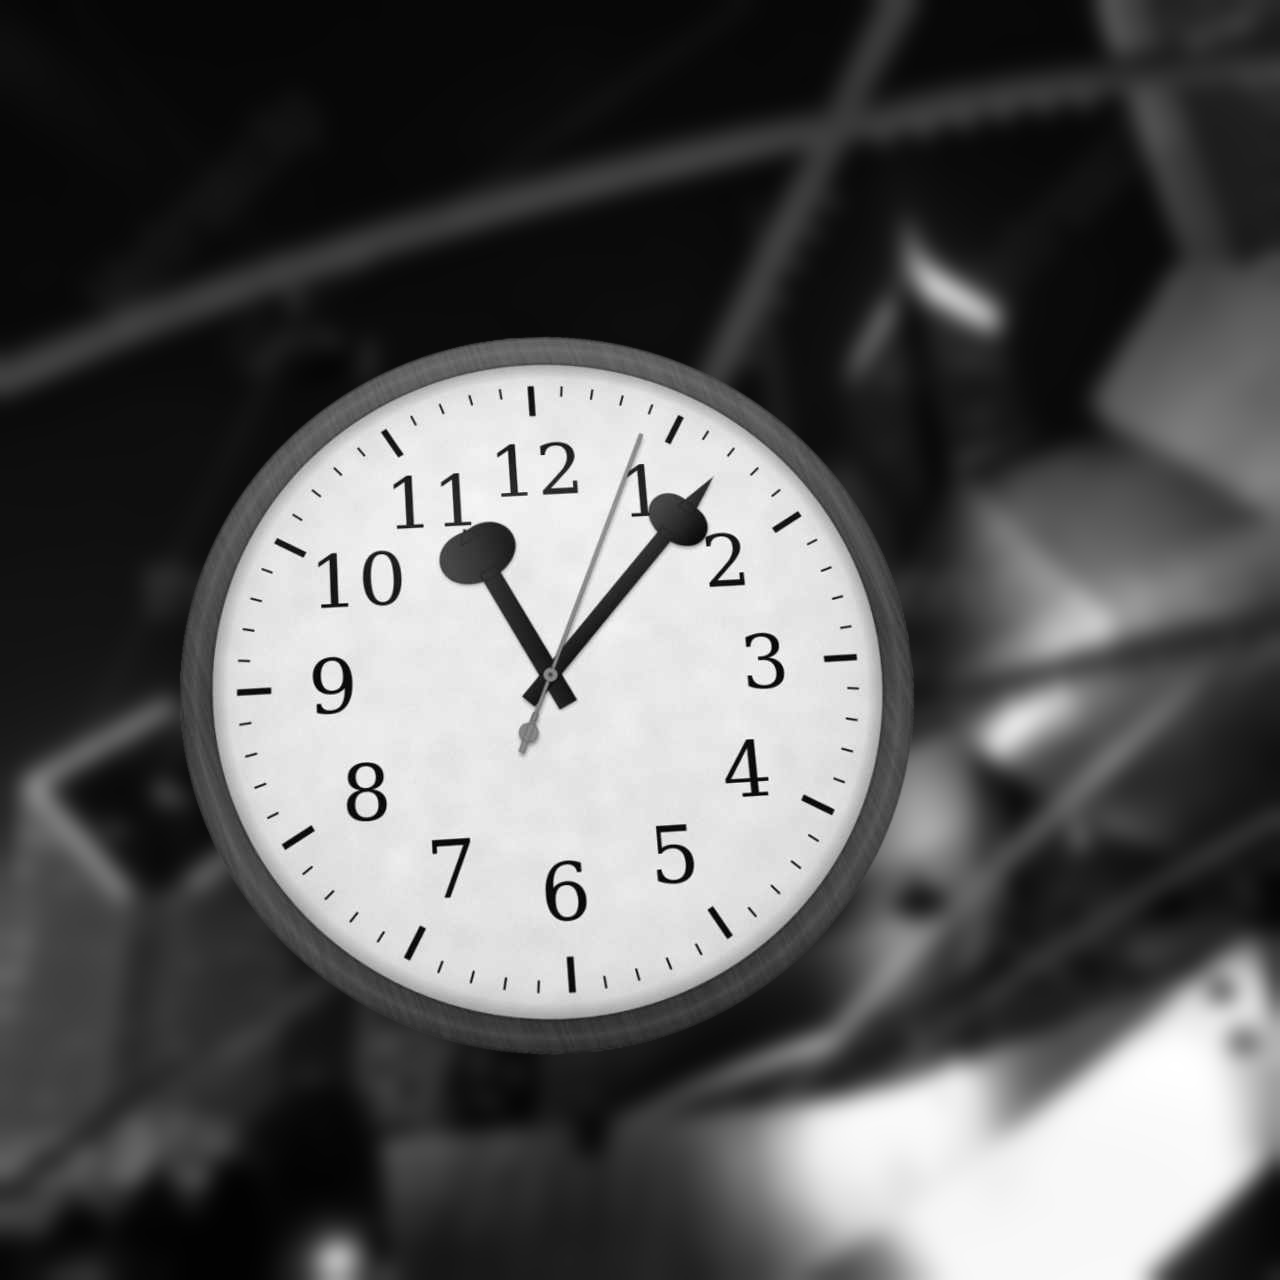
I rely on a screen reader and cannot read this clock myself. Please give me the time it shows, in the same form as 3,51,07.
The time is 11,07,04
